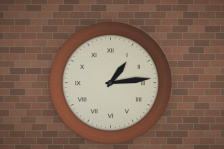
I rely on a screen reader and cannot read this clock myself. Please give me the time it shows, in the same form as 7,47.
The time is 1,14
